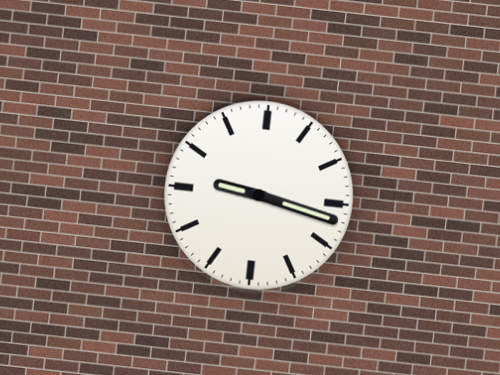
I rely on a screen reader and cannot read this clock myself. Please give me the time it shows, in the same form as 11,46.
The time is 9,17
